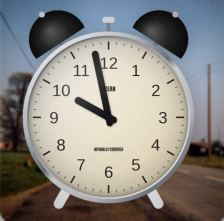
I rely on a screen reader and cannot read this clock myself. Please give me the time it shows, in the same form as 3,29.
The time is 9,58
